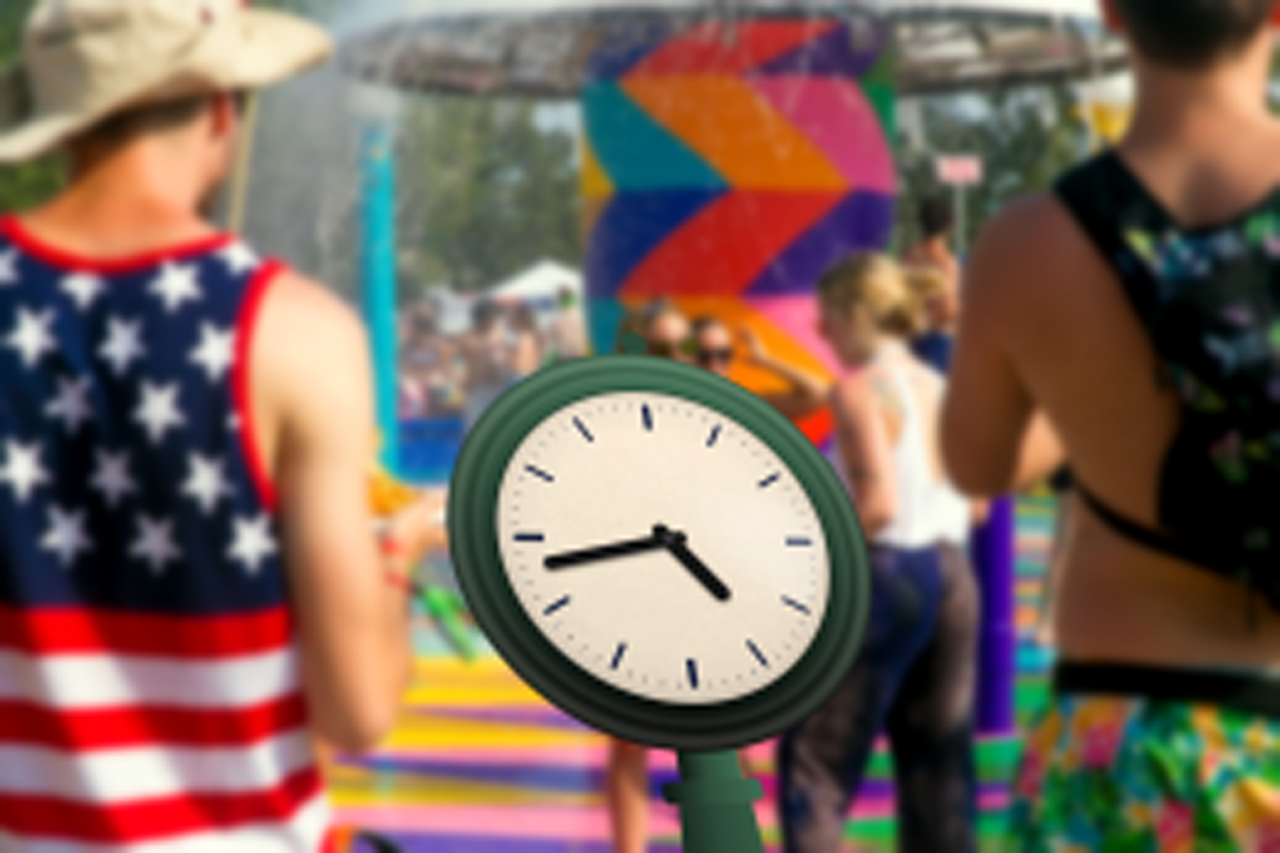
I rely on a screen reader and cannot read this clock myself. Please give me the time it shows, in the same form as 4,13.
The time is 4,43
